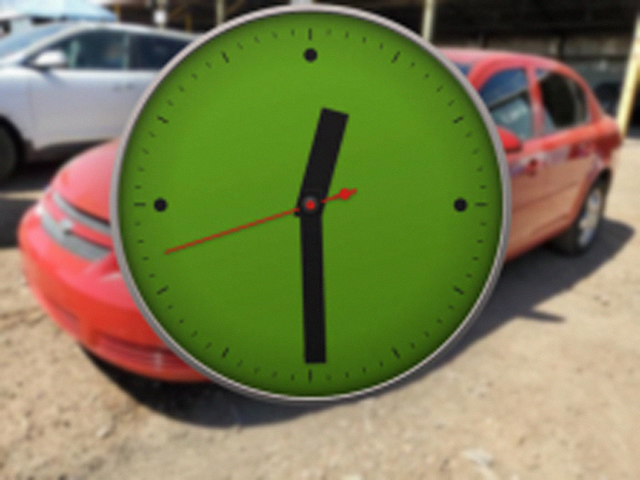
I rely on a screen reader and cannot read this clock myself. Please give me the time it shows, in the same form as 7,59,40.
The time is 12,29,42
